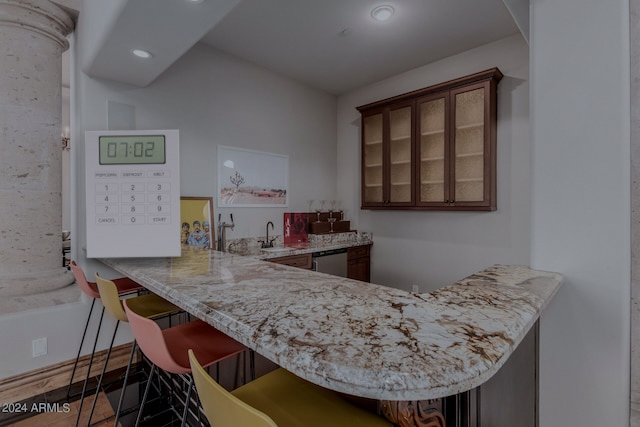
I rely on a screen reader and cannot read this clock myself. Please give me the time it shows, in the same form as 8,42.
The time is 7,02
